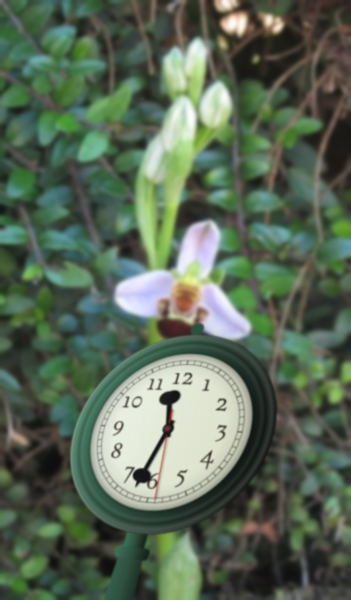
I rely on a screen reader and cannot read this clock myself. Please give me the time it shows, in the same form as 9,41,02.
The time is 11,32,29
